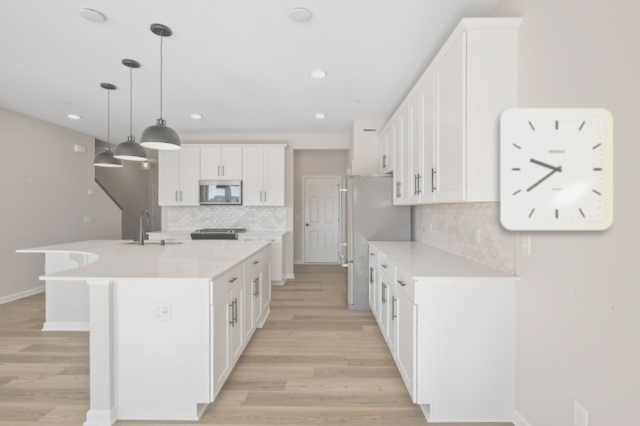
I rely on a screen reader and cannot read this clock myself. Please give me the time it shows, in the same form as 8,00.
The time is 9,39
